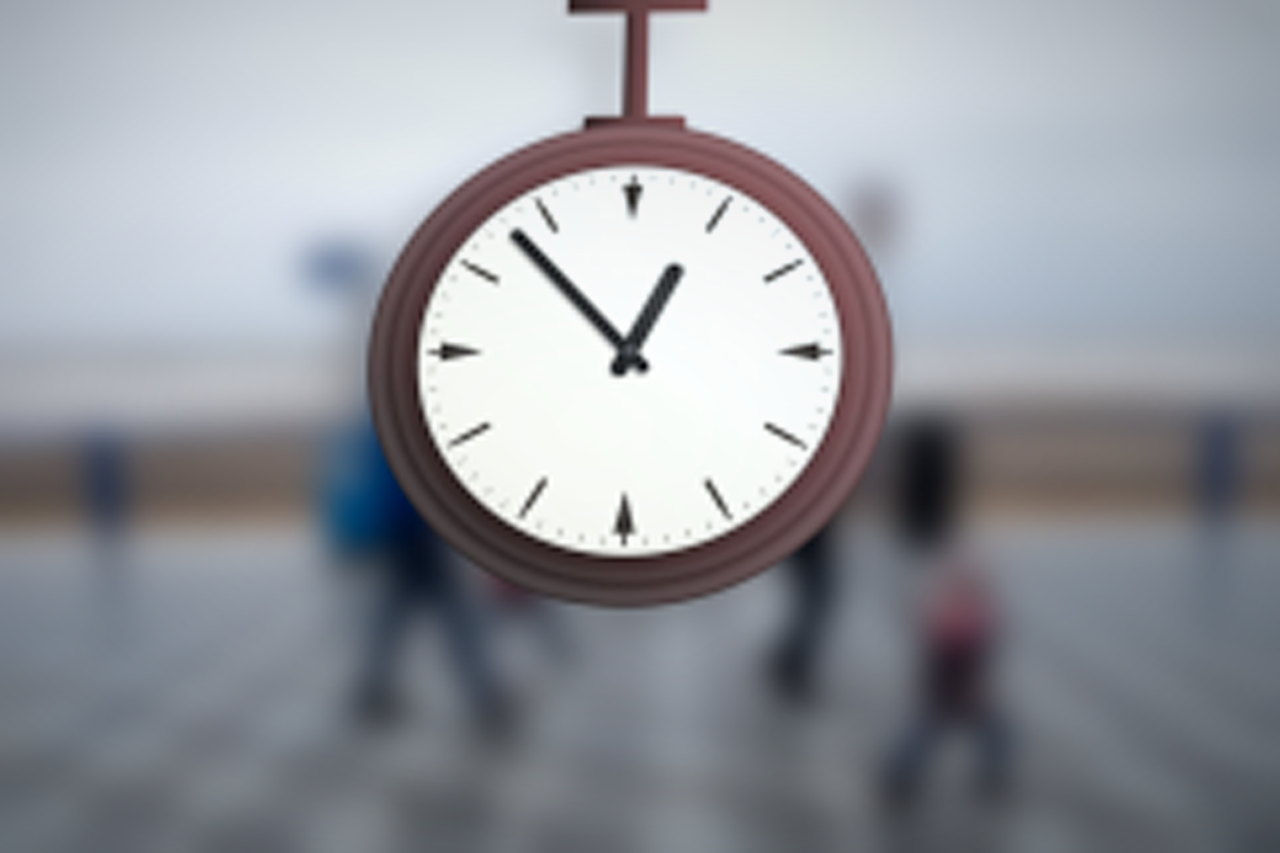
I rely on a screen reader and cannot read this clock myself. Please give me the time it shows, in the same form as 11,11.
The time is 12,53
